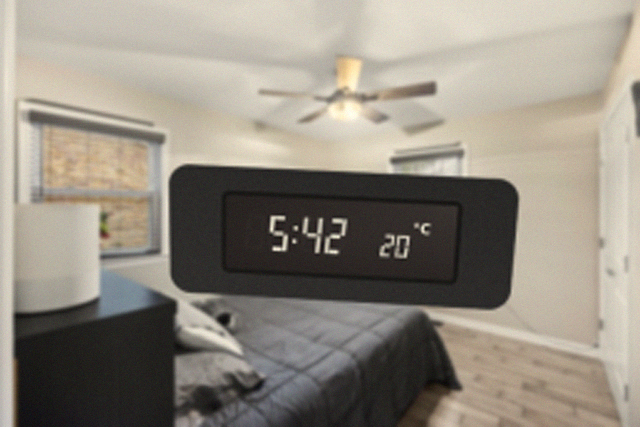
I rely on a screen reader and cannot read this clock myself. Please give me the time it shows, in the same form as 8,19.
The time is 5,42
